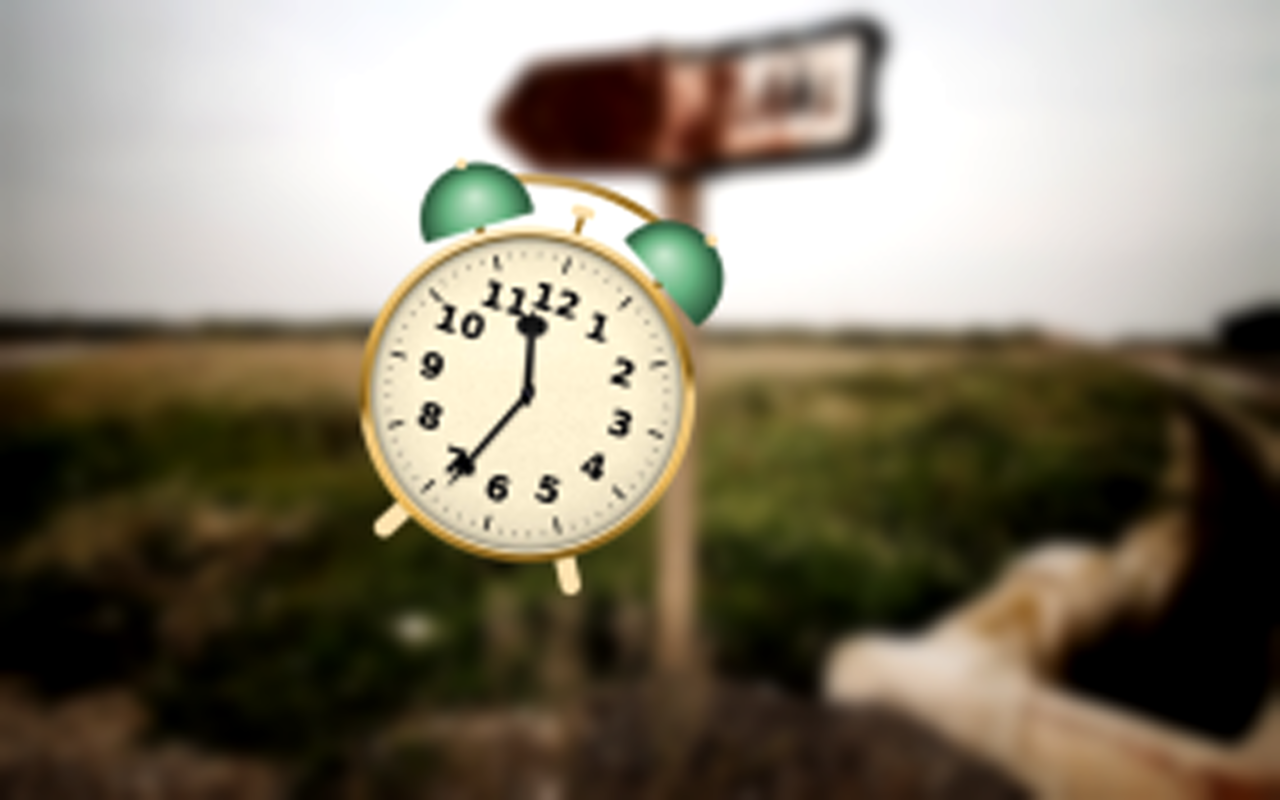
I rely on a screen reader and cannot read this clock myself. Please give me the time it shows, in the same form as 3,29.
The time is 11,34
